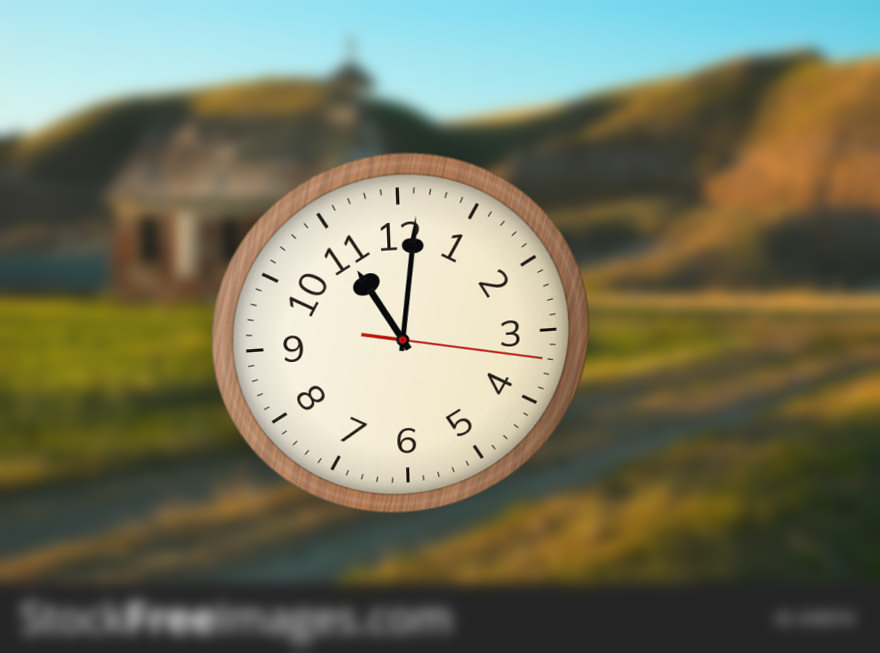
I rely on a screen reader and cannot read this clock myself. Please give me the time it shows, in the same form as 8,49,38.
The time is 11,01,17
